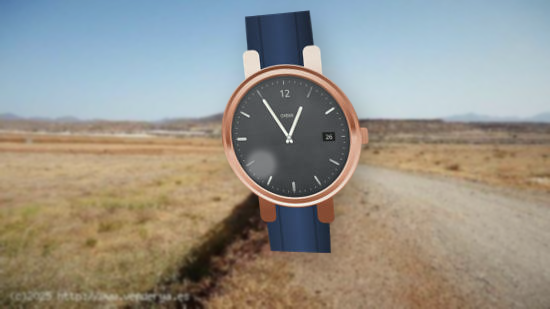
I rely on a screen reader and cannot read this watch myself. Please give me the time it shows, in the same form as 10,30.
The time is 12,55
